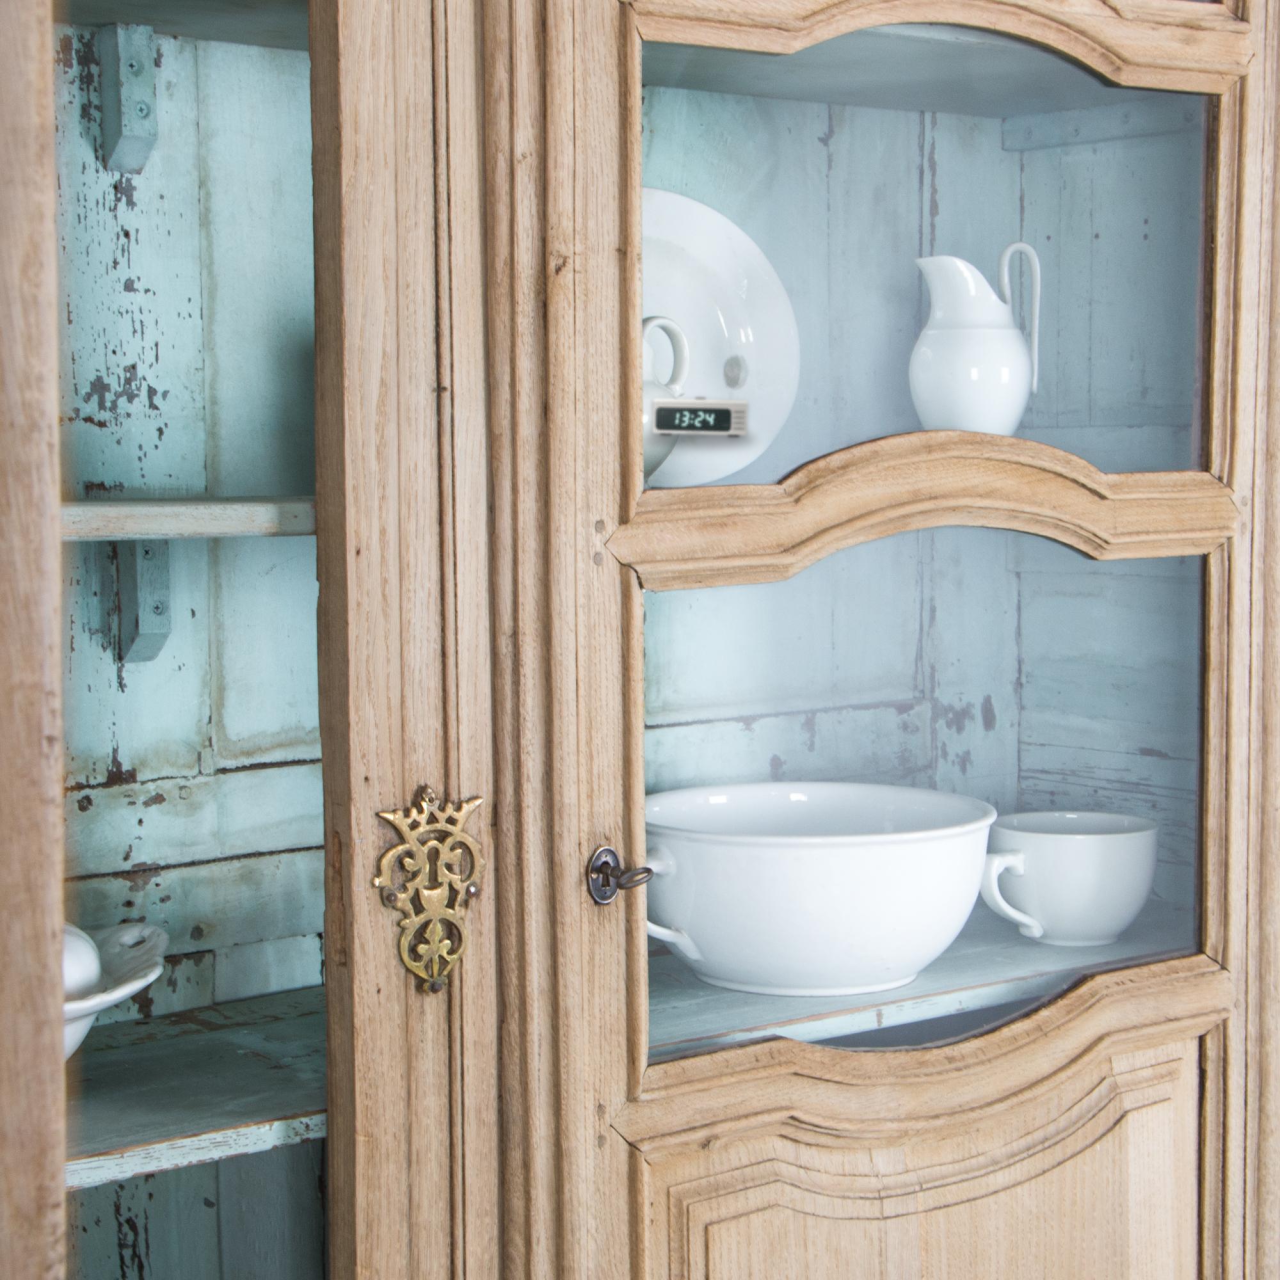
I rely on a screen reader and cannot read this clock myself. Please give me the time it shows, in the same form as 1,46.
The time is 13,24
